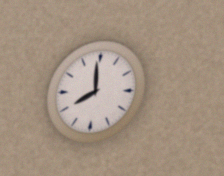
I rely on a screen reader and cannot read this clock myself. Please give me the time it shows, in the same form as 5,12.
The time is 7,59
